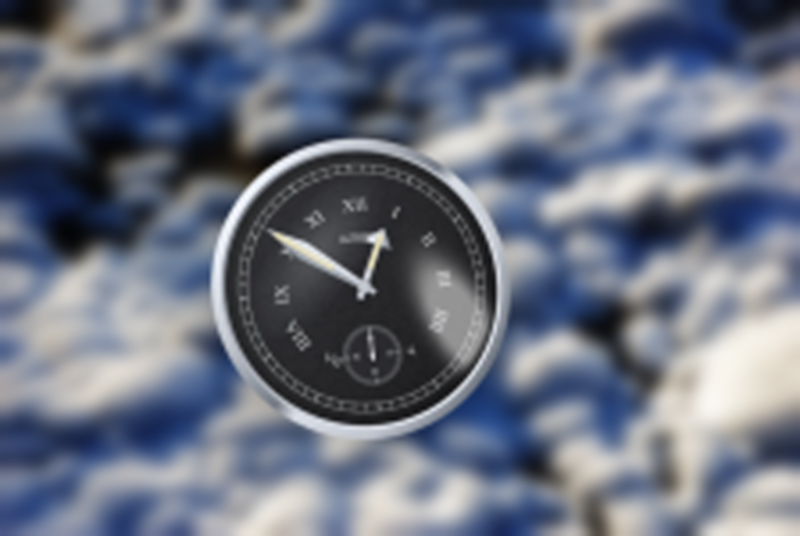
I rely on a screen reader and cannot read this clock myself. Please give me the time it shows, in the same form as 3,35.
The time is 12,51
